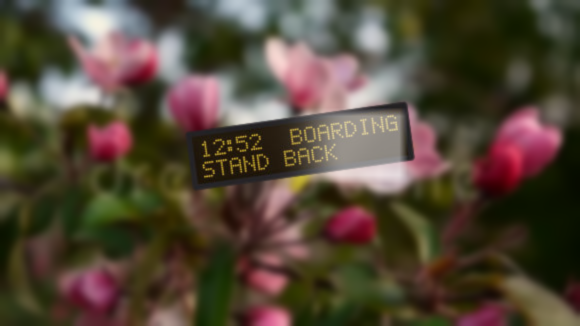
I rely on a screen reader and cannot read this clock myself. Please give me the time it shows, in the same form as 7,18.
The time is 12,52
